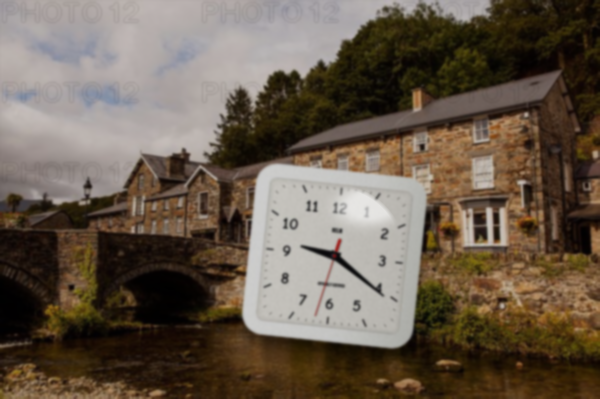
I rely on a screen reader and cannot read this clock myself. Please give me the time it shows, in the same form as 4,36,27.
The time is 9,20,32
